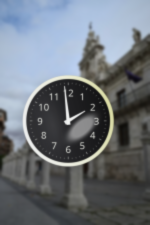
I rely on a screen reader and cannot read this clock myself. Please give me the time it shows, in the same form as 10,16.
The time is 1,59
